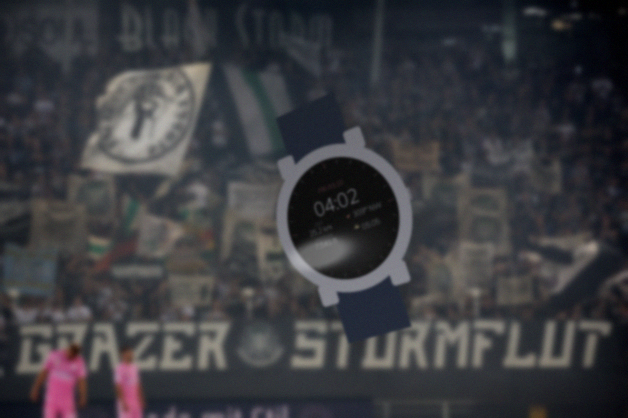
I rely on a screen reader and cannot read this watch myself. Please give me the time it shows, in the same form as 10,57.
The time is 4,02
